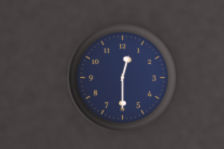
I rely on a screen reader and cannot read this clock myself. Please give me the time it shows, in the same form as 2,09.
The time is 12,30
